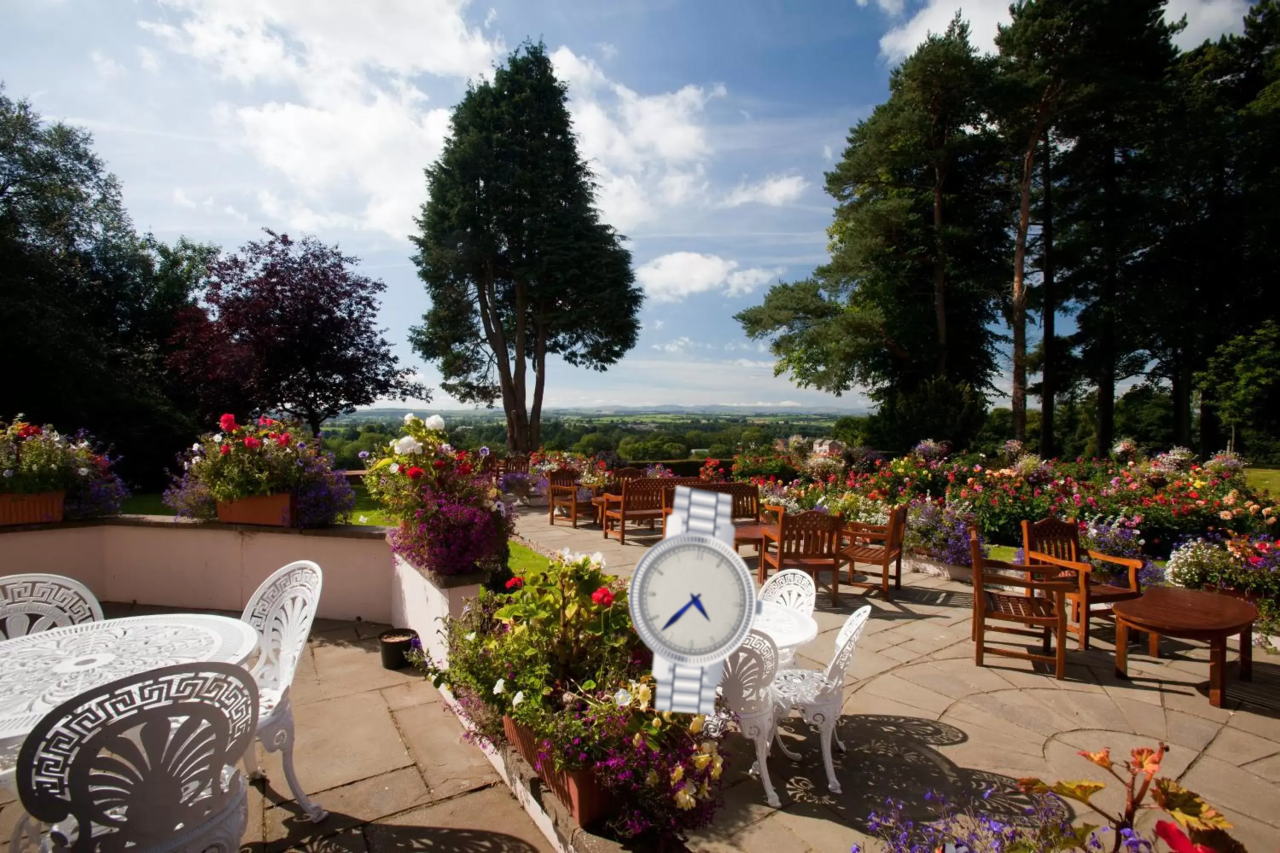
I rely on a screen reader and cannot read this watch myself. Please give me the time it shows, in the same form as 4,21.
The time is 4,37
